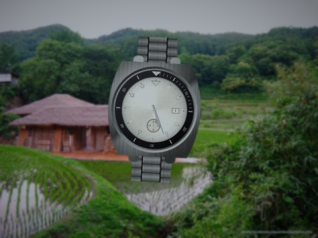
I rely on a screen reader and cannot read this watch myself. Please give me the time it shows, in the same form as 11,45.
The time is 5,26
